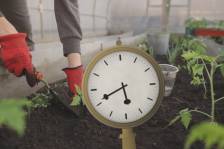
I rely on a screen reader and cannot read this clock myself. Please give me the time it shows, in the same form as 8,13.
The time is 5,41
